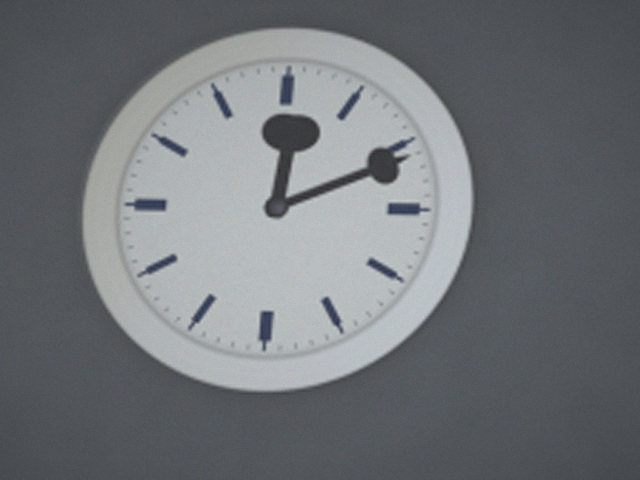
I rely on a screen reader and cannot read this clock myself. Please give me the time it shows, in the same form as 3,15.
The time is 12,11
